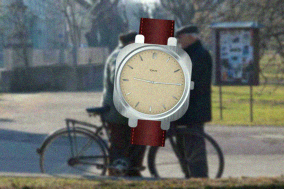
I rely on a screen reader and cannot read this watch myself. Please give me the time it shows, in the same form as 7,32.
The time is 9,15
